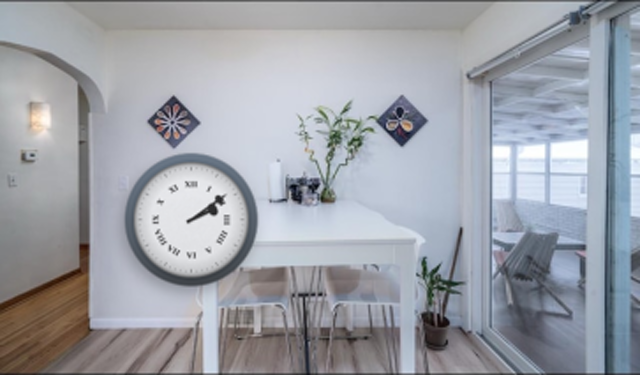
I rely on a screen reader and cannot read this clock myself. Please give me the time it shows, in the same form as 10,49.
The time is 2,09
